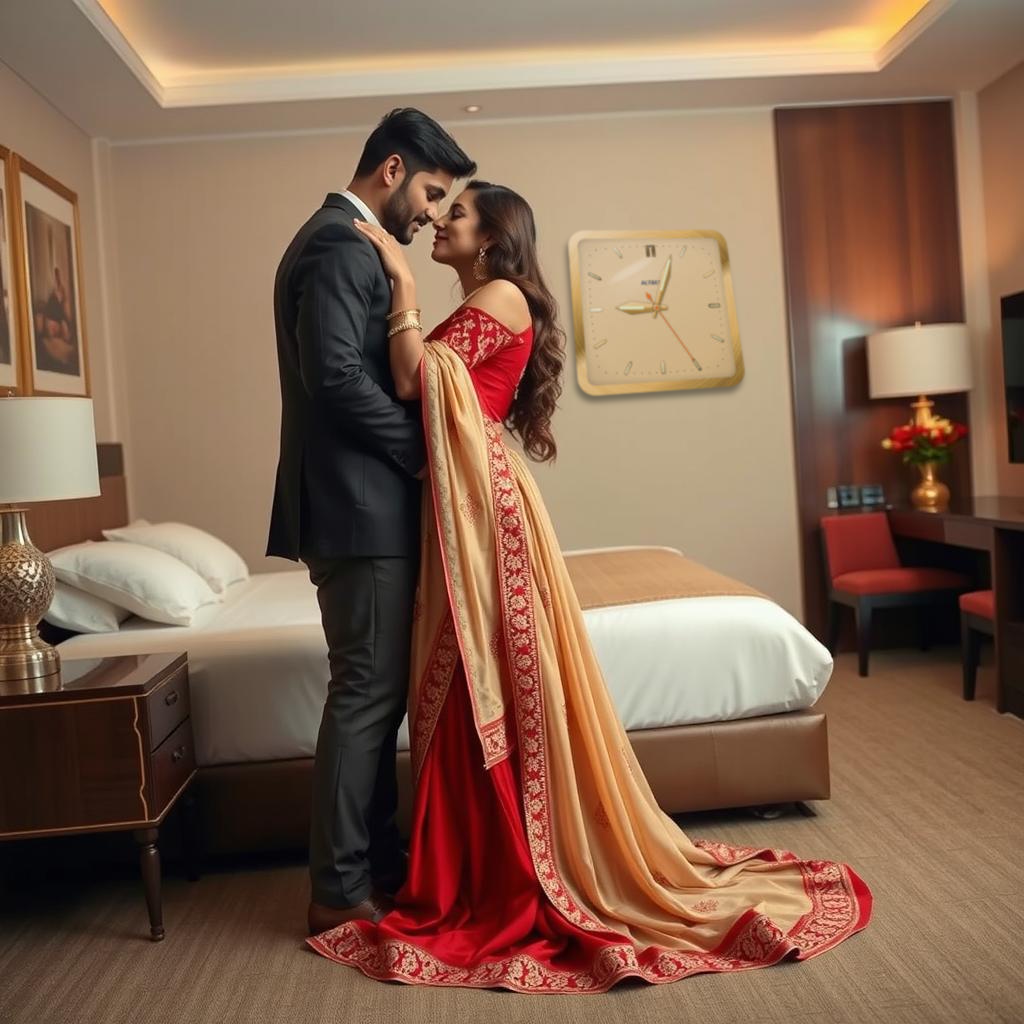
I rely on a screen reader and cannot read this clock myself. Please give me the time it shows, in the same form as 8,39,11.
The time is 9,03,25
